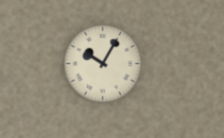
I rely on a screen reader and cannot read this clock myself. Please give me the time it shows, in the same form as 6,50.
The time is 10,05
